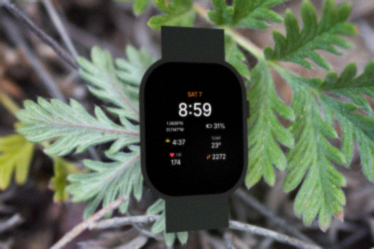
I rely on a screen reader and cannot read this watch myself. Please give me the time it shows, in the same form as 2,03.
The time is 8,59
